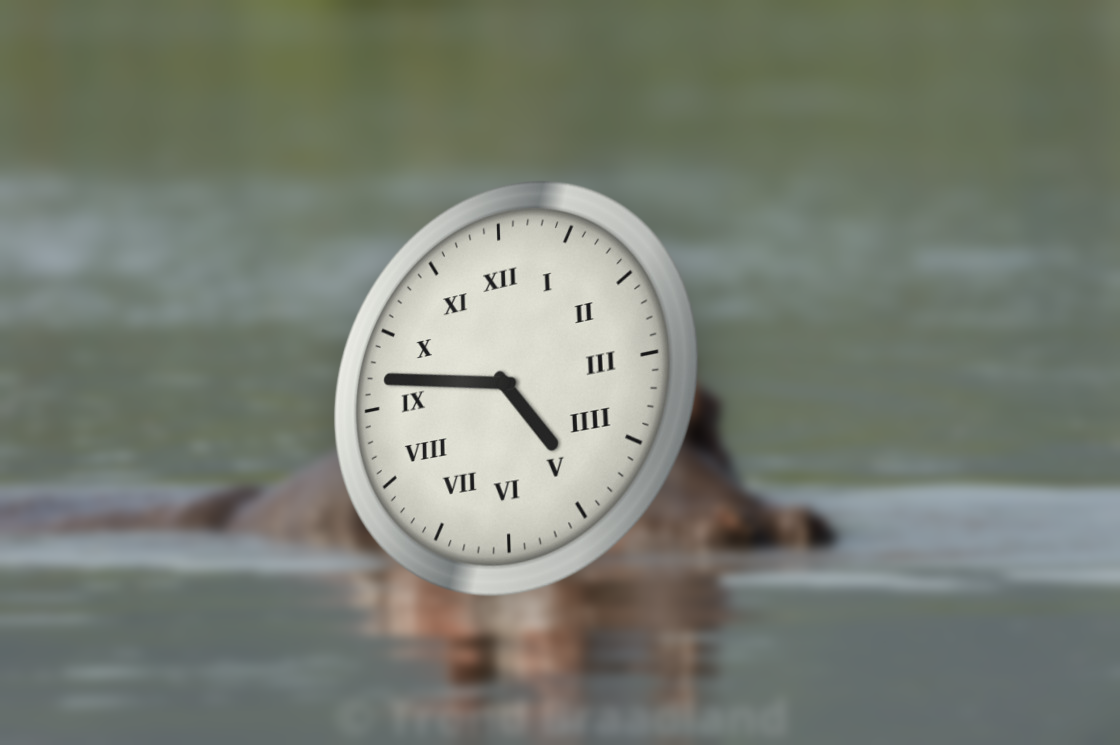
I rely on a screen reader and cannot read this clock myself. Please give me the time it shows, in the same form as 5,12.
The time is 4,47
